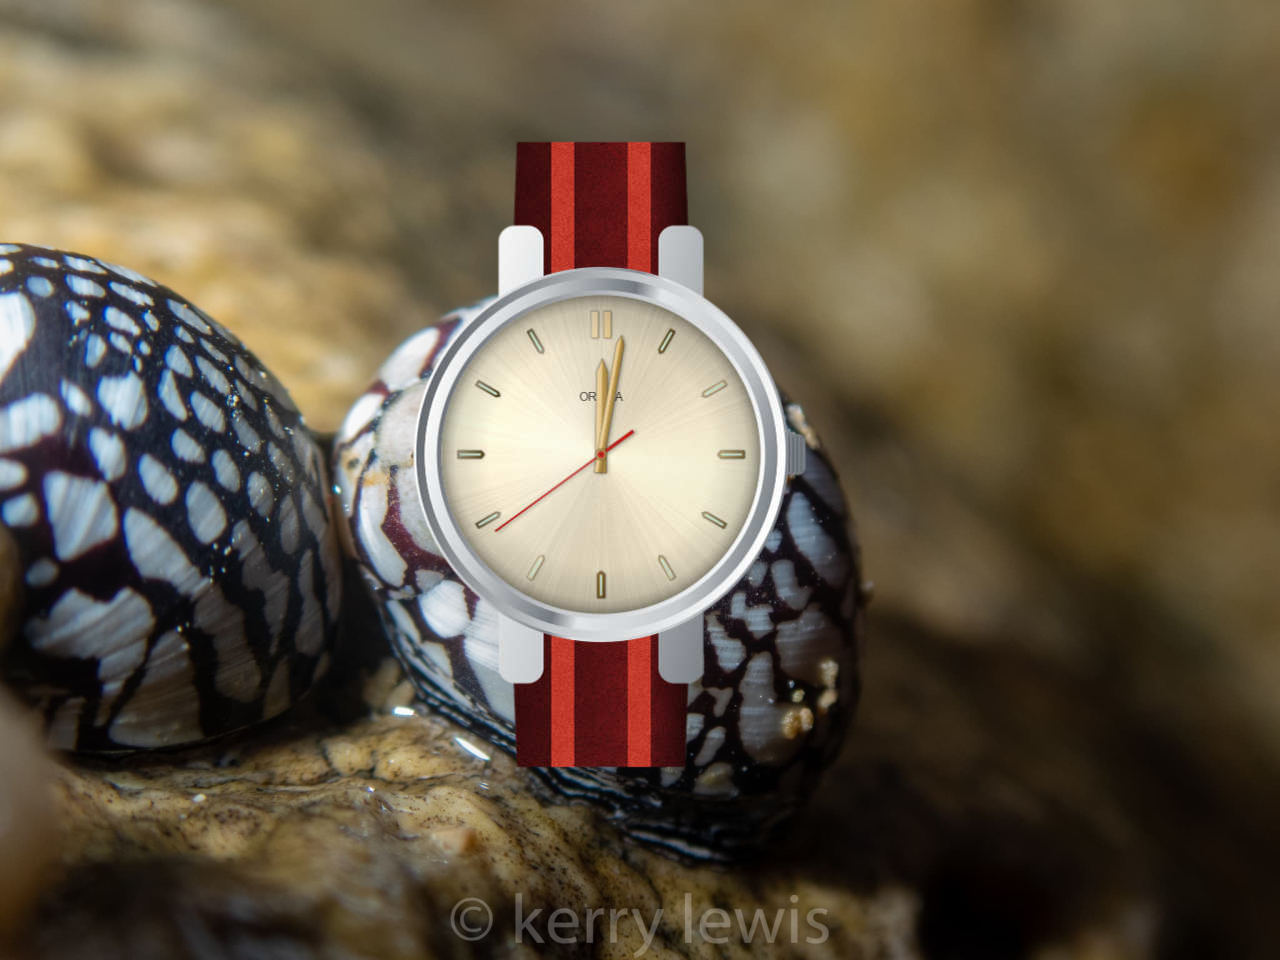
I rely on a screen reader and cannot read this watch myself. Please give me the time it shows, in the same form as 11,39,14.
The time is 12,01,39
